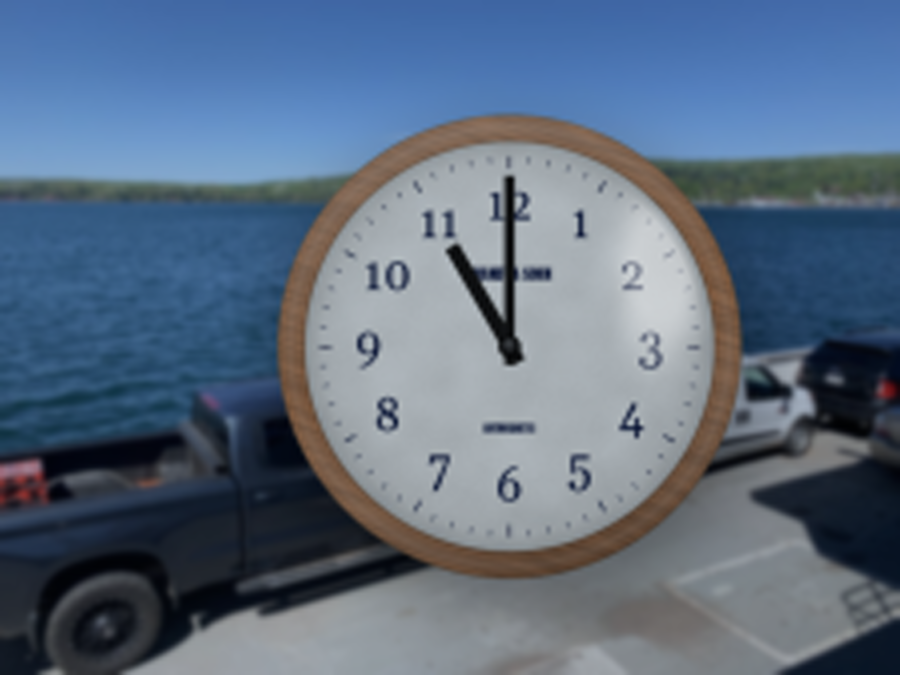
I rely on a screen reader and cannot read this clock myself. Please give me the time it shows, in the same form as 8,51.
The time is 11,00
